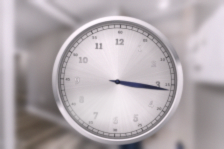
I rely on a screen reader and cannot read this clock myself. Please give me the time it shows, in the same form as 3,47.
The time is 3,16
